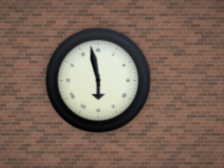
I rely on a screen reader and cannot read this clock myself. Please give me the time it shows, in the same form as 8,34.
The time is 5,58
